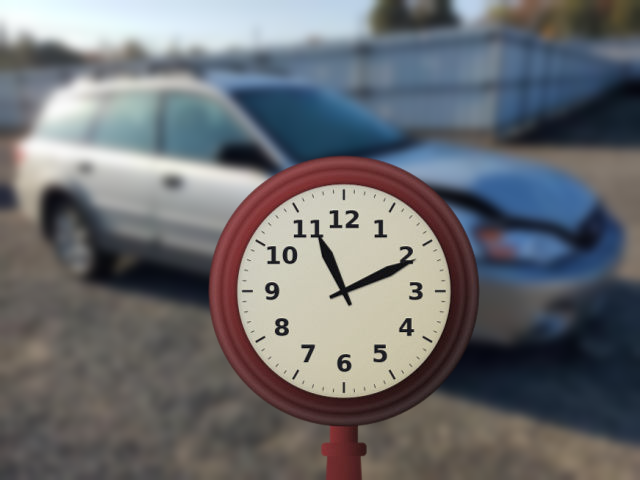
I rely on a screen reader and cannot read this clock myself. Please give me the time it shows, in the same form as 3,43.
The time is 11,11
